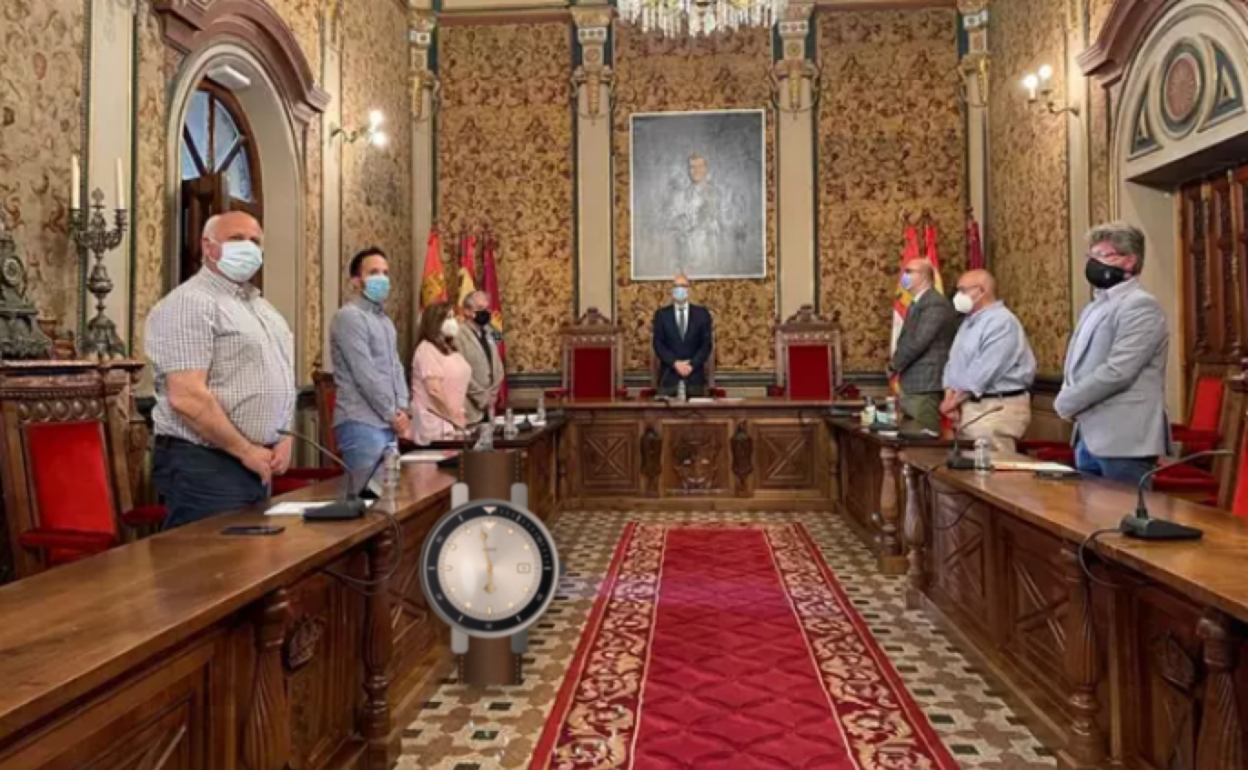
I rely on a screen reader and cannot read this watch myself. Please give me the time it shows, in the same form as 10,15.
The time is 5,58
